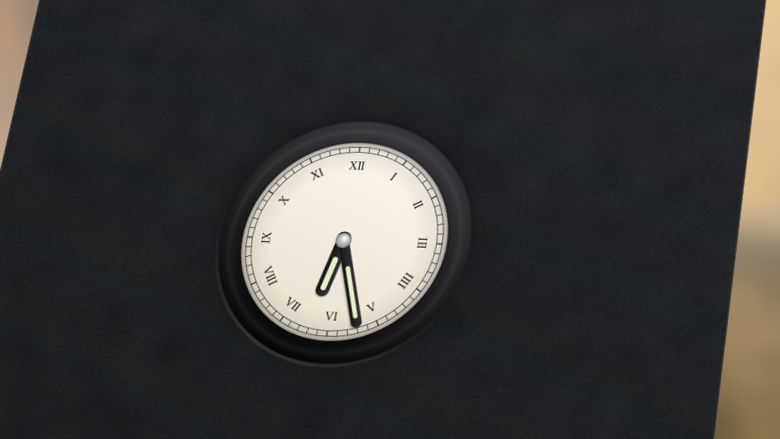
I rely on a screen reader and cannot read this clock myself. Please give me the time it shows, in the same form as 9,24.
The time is 6,27
